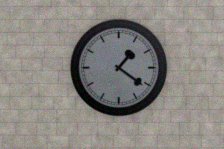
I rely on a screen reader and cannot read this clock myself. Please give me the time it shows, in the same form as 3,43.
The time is 1,21
